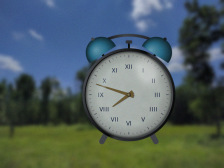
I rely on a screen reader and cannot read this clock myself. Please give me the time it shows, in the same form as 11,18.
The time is 7,48
